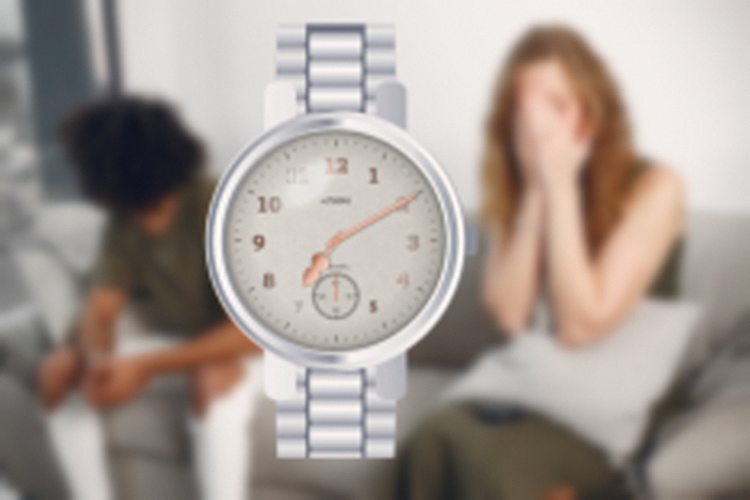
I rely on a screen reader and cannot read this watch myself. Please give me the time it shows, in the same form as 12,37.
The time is 7,10
